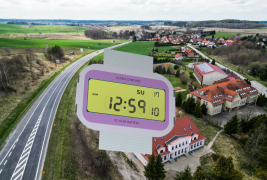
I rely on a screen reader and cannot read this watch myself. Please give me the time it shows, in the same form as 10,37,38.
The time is 12,59,10
